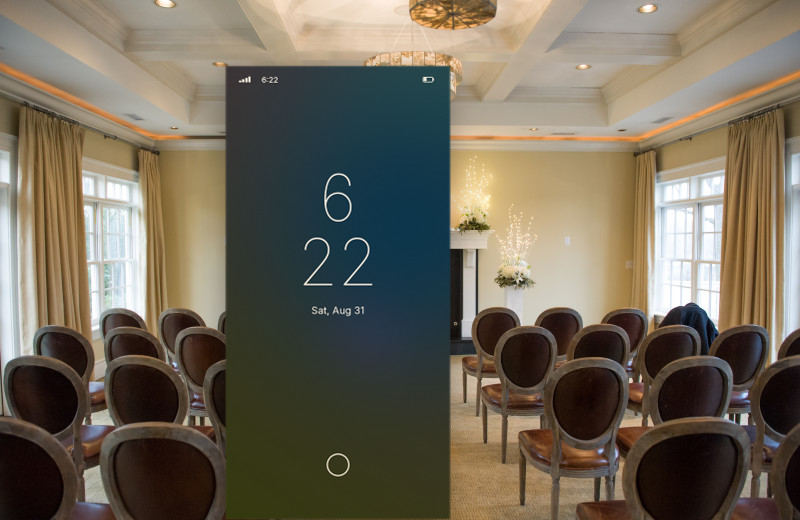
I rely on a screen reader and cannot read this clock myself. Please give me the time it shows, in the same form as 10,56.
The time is 6,22
